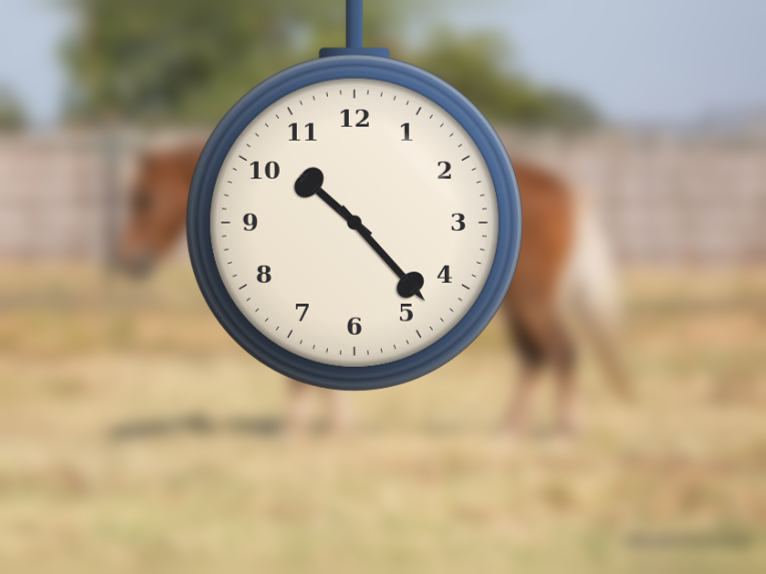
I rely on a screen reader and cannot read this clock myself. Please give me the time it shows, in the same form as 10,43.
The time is 10,23
